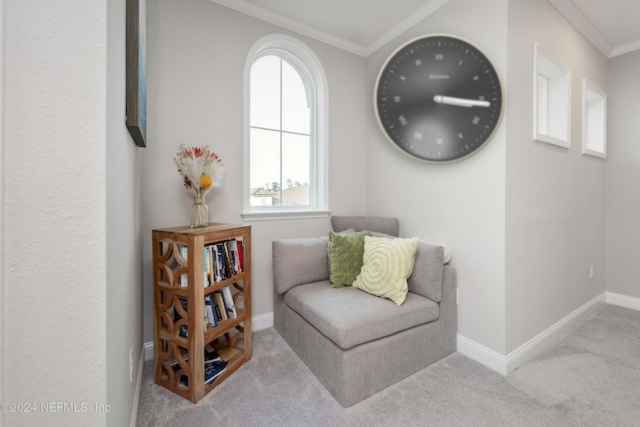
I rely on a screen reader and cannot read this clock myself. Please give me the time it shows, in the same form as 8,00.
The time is 3,16
